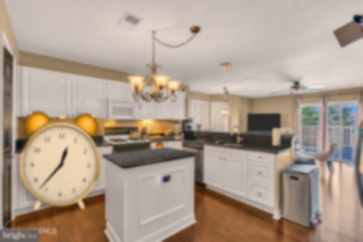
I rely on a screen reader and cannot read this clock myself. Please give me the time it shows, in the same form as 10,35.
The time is 12,37
